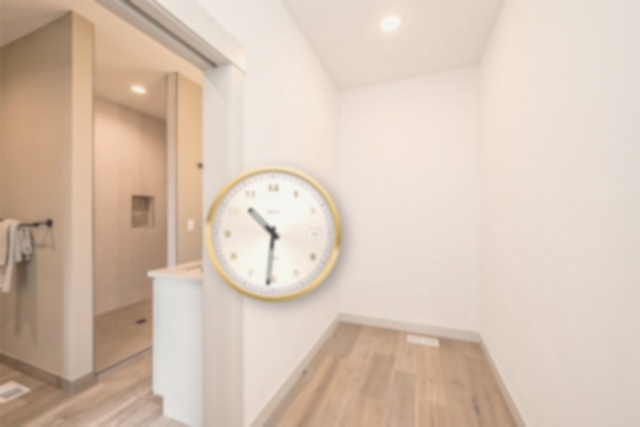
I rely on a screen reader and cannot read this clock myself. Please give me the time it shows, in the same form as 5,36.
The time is 10,31
